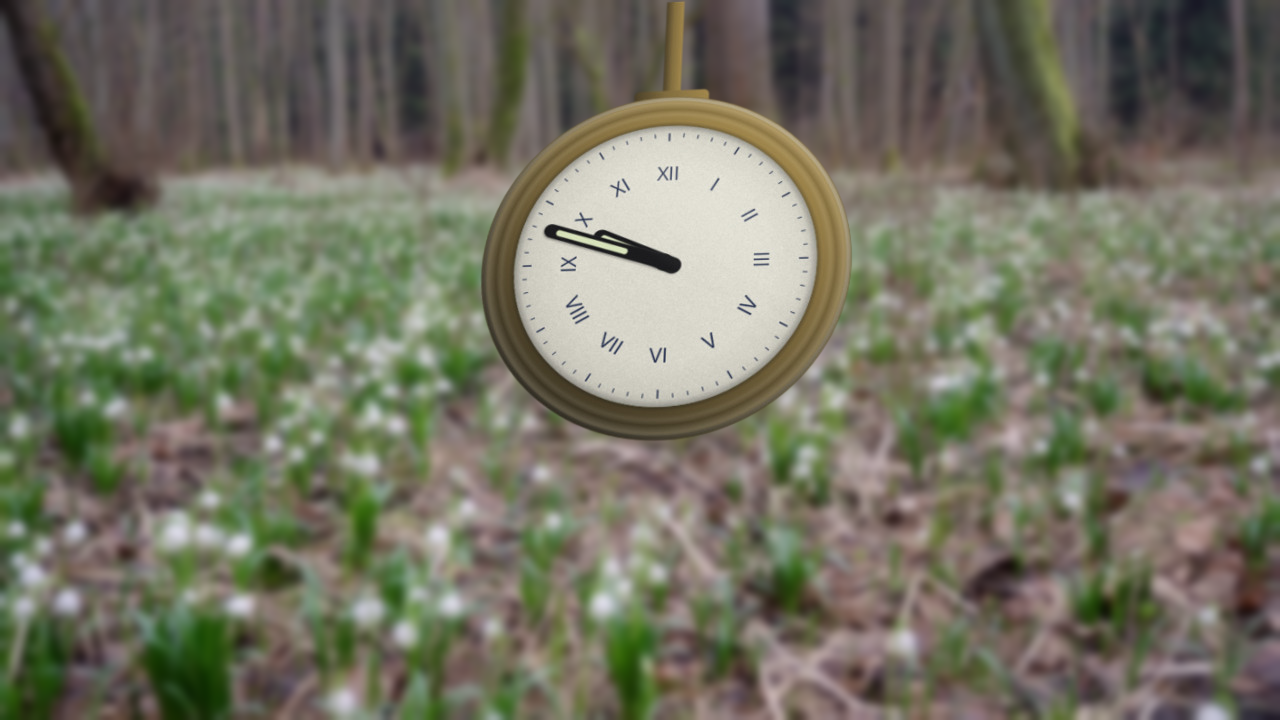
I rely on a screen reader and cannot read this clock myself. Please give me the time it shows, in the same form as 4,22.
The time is 9,48
